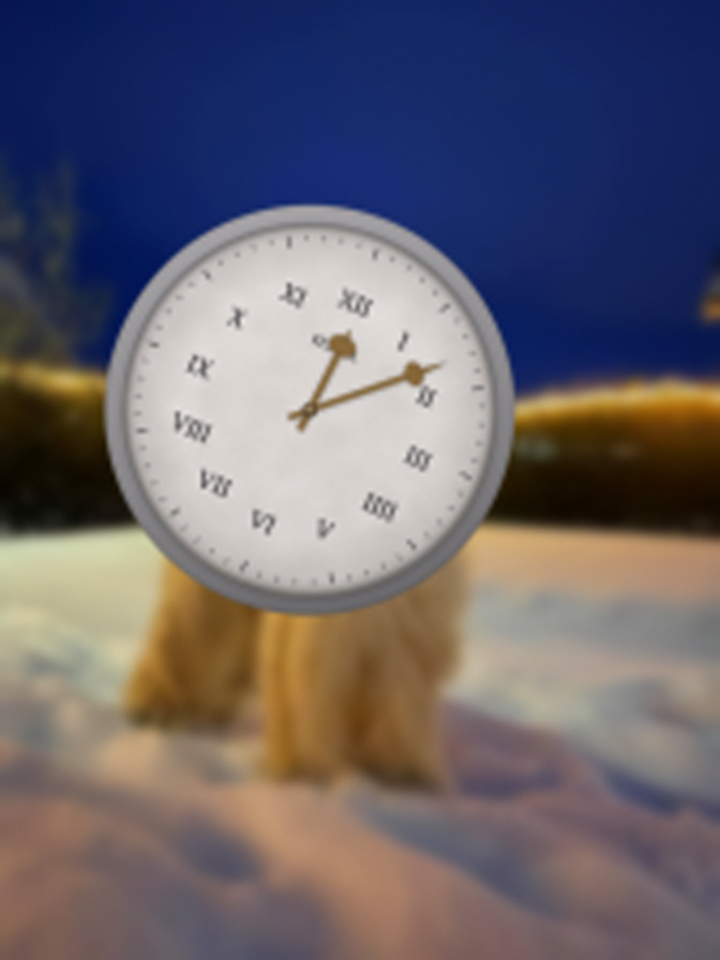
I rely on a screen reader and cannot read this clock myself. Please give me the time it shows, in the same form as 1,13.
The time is 12,08
